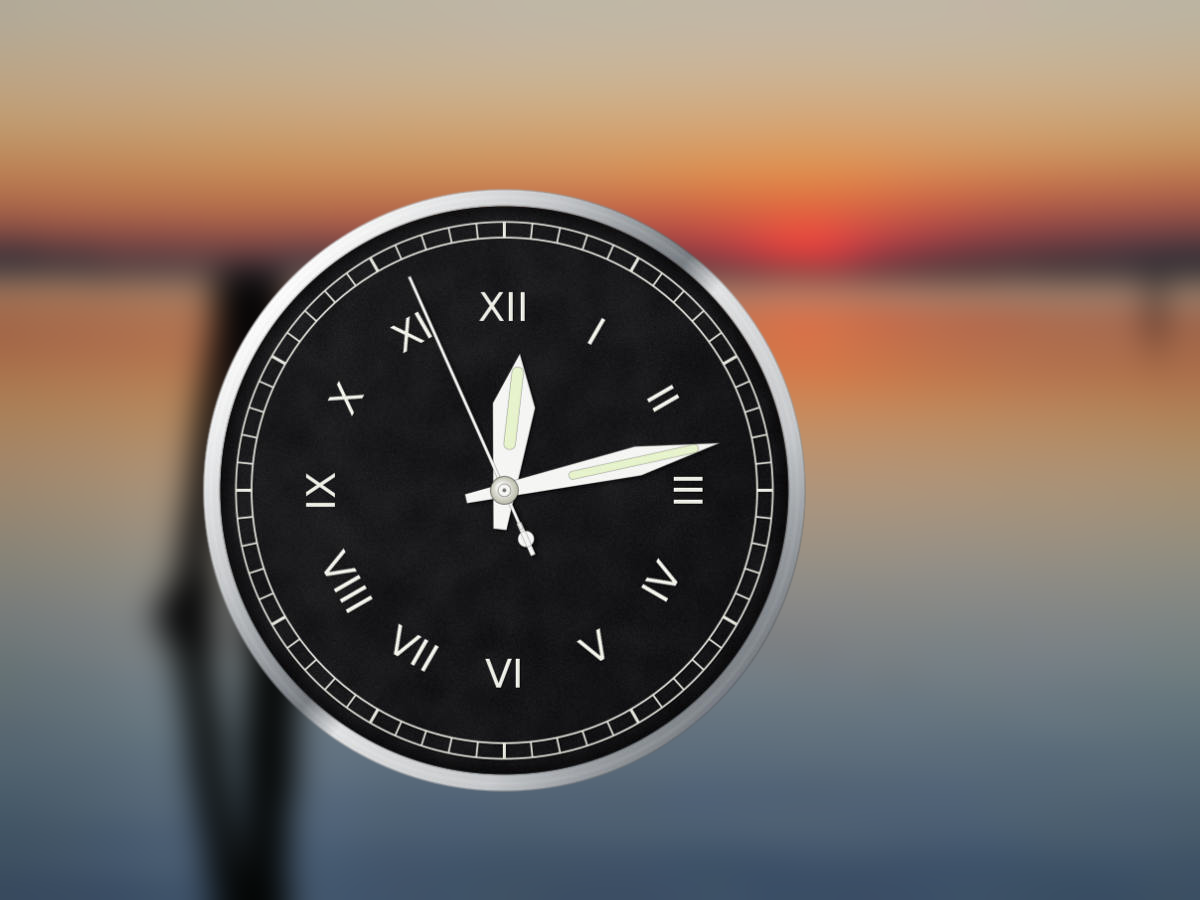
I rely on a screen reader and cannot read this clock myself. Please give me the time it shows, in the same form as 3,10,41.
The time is 12,12,56
